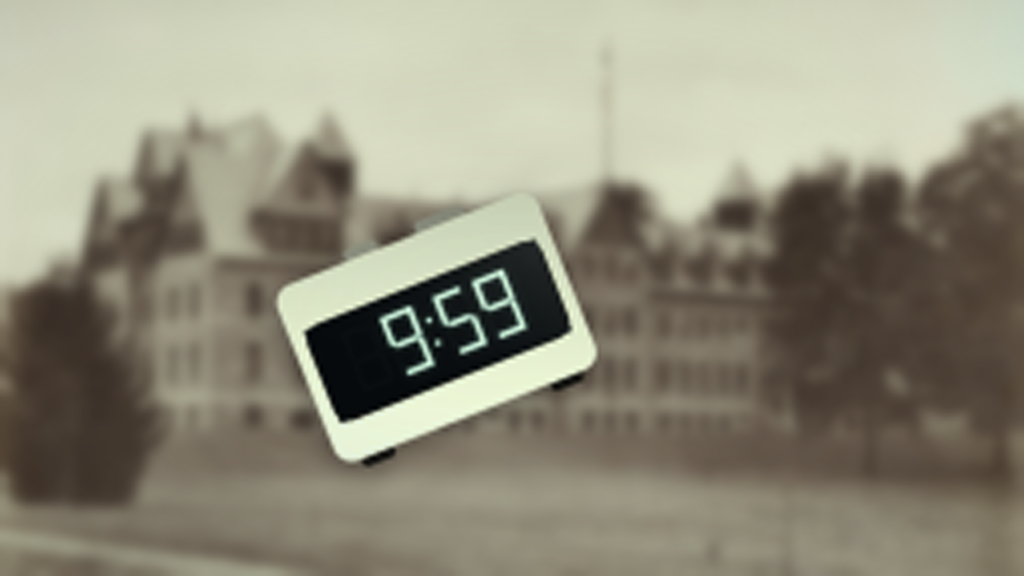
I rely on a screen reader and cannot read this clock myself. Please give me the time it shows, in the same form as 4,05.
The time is 9,59
